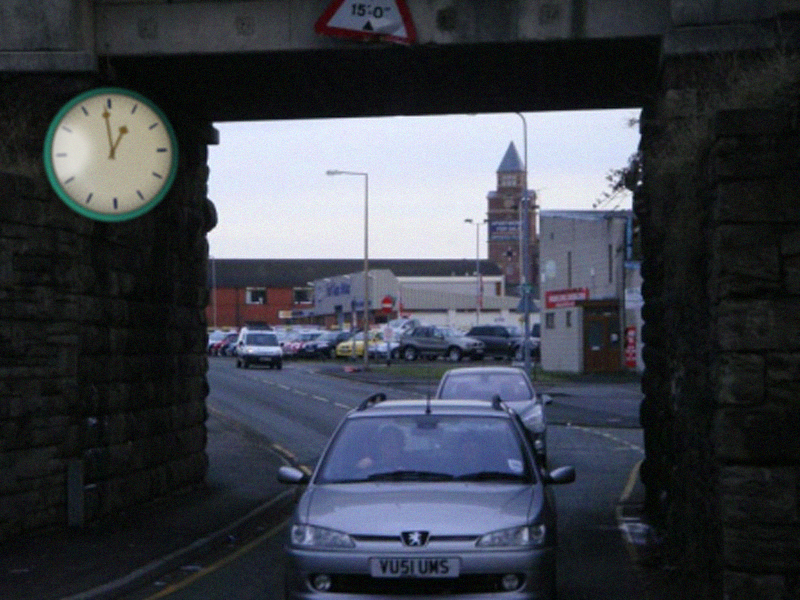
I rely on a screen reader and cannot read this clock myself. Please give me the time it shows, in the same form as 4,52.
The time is 12,59
